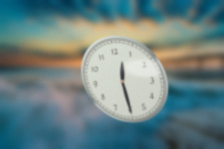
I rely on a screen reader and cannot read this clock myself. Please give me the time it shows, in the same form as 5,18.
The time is 12,30
